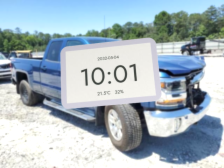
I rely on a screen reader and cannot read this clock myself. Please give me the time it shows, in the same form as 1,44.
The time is 10,01
